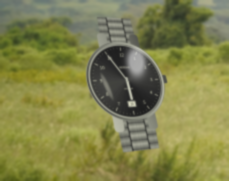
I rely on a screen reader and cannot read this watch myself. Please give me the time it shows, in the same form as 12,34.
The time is 5,55
